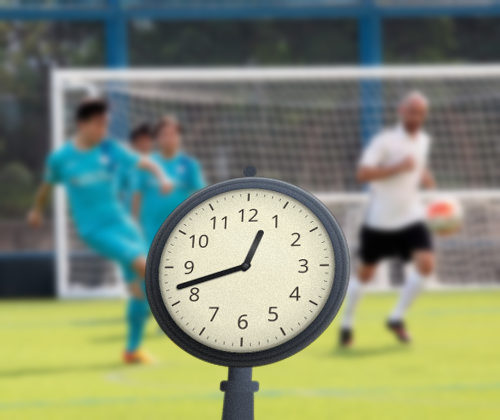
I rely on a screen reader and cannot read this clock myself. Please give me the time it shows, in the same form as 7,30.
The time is 12,42
